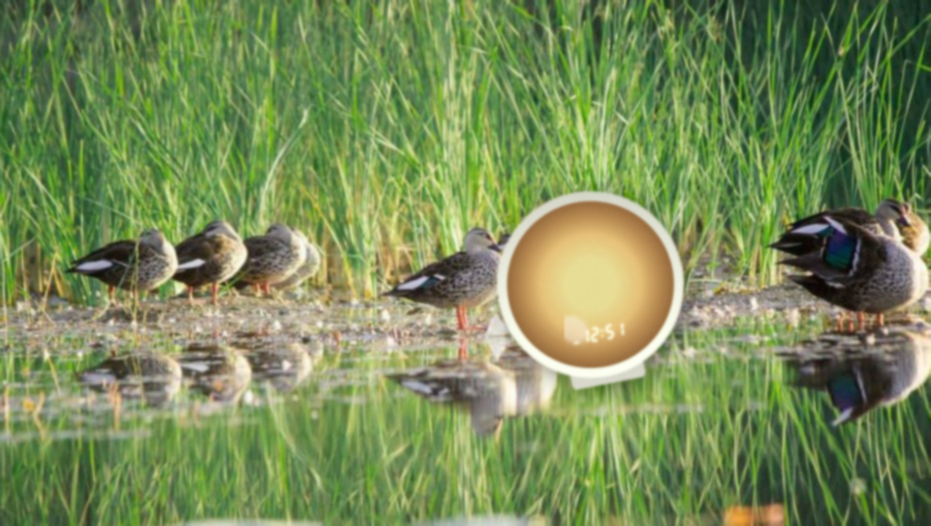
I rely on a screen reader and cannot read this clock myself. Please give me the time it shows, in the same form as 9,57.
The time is 12,51
